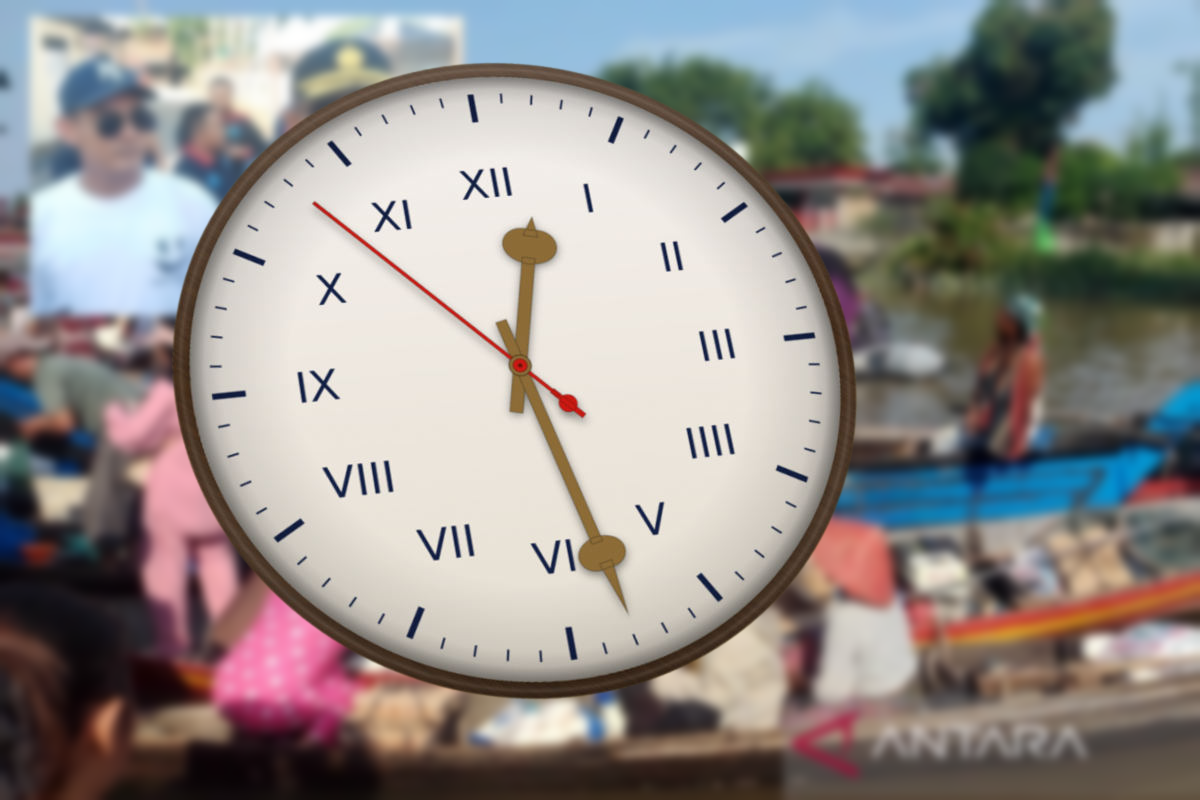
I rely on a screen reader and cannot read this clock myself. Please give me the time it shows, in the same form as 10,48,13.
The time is 12,27,53
